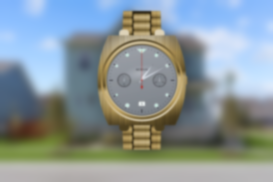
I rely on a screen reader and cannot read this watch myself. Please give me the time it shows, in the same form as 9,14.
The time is 1,10
